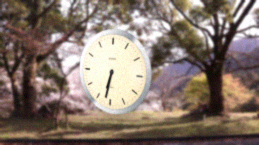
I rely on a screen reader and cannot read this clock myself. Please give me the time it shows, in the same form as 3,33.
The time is 6,32
